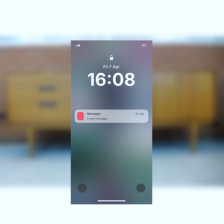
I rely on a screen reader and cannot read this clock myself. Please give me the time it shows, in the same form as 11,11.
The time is 16,08
